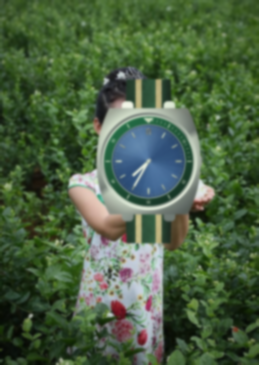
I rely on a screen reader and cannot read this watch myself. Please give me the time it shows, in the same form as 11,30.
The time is 7,35
